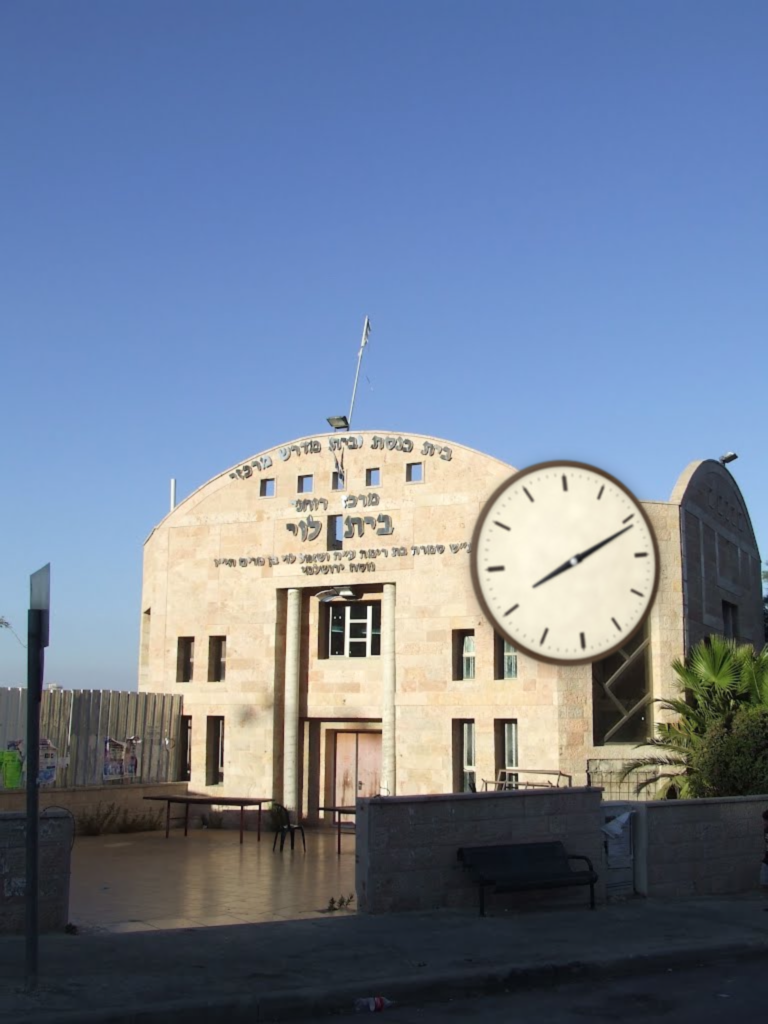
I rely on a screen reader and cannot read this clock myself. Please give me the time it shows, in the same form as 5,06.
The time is 8,11
